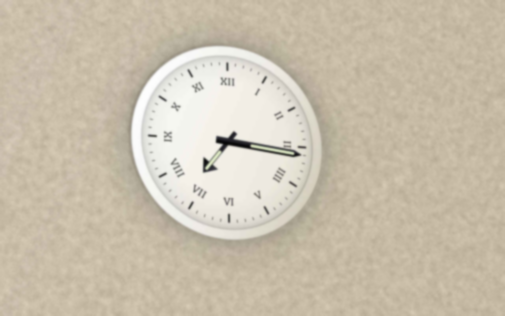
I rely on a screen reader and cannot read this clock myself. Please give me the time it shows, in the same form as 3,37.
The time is 7,16
